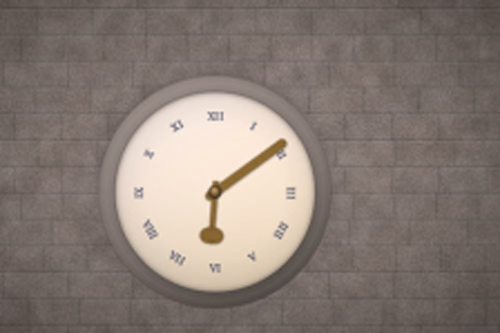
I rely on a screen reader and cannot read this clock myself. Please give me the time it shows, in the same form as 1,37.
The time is 6,09
